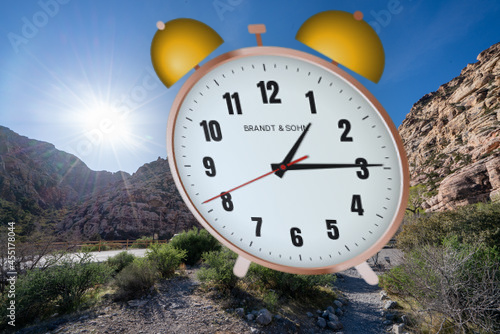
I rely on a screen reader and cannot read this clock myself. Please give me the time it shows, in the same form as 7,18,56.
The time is 1,14,41
